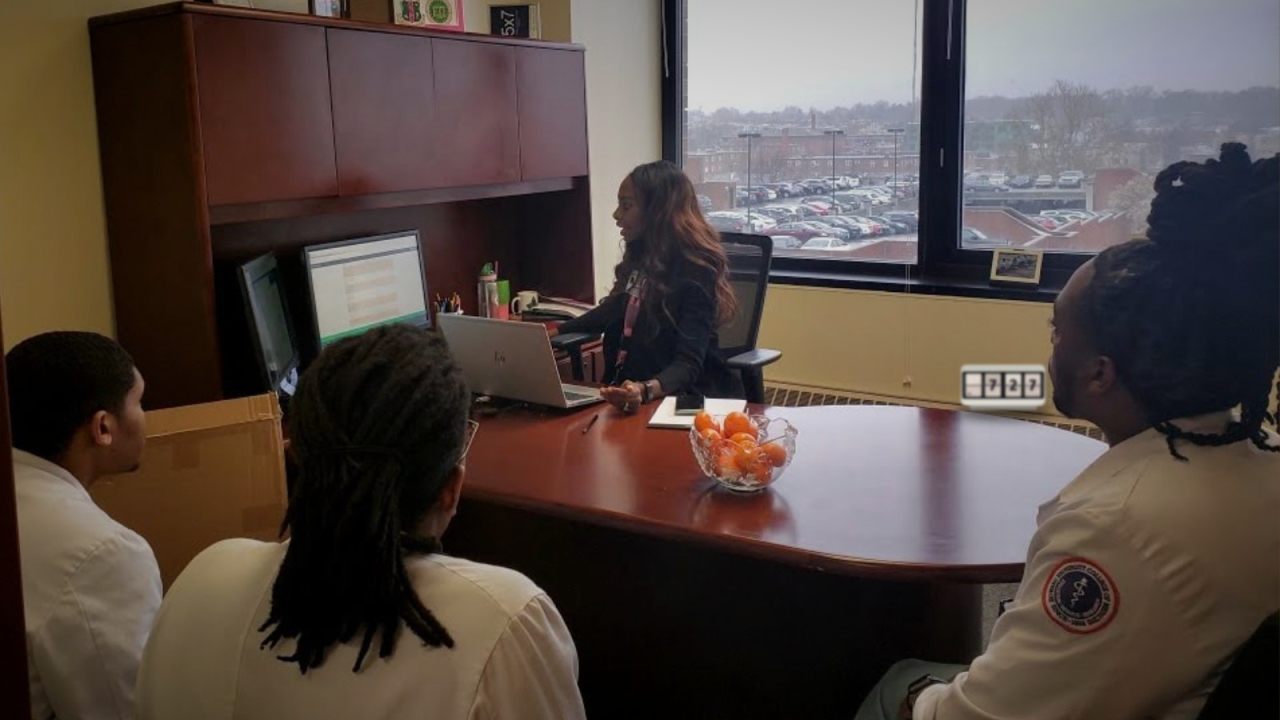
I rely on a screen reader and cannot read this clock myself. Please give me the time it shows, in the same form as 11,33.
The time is 7,27
